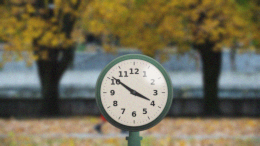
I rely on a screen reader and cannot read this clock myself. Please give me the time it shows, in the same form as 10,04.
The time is 3,51
